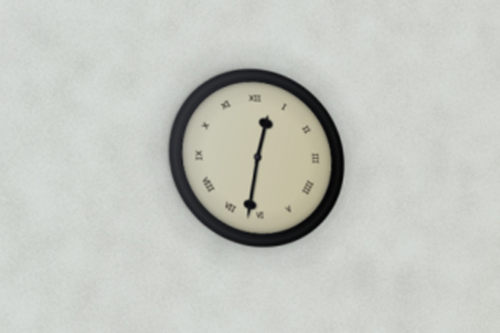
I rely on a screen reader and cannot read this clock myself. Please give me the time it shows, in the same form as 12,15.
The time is 12,32
